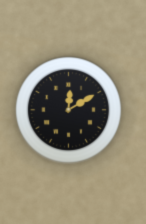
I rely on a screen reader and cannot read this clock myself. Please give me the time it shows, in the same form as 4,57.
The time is 12,10
